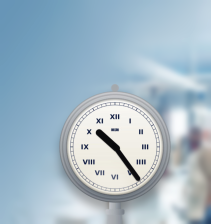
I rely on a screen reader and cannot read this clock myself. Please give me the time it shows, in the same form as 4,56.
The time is 10,24
